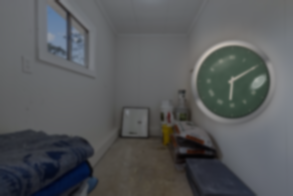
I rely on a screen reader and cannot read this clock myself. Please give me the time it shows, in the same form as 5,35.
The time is 6,10
